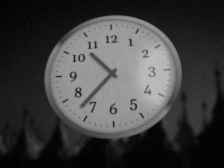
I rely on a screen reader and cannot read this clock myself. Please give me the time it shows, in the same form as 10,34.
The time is 10,37
